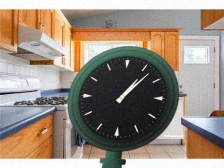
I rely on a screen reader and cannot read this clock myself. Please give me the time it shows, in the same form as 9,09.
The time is 1,07
